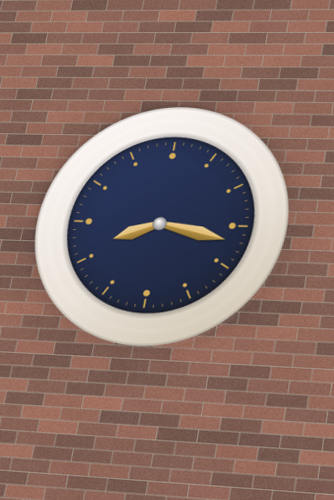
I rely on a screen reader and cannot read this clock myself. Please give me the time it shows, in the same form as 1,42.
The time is 8,17
